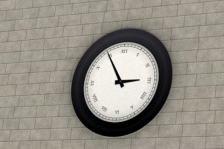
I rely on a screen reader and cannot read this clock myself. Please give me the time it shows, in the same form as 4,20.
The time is 2,55
